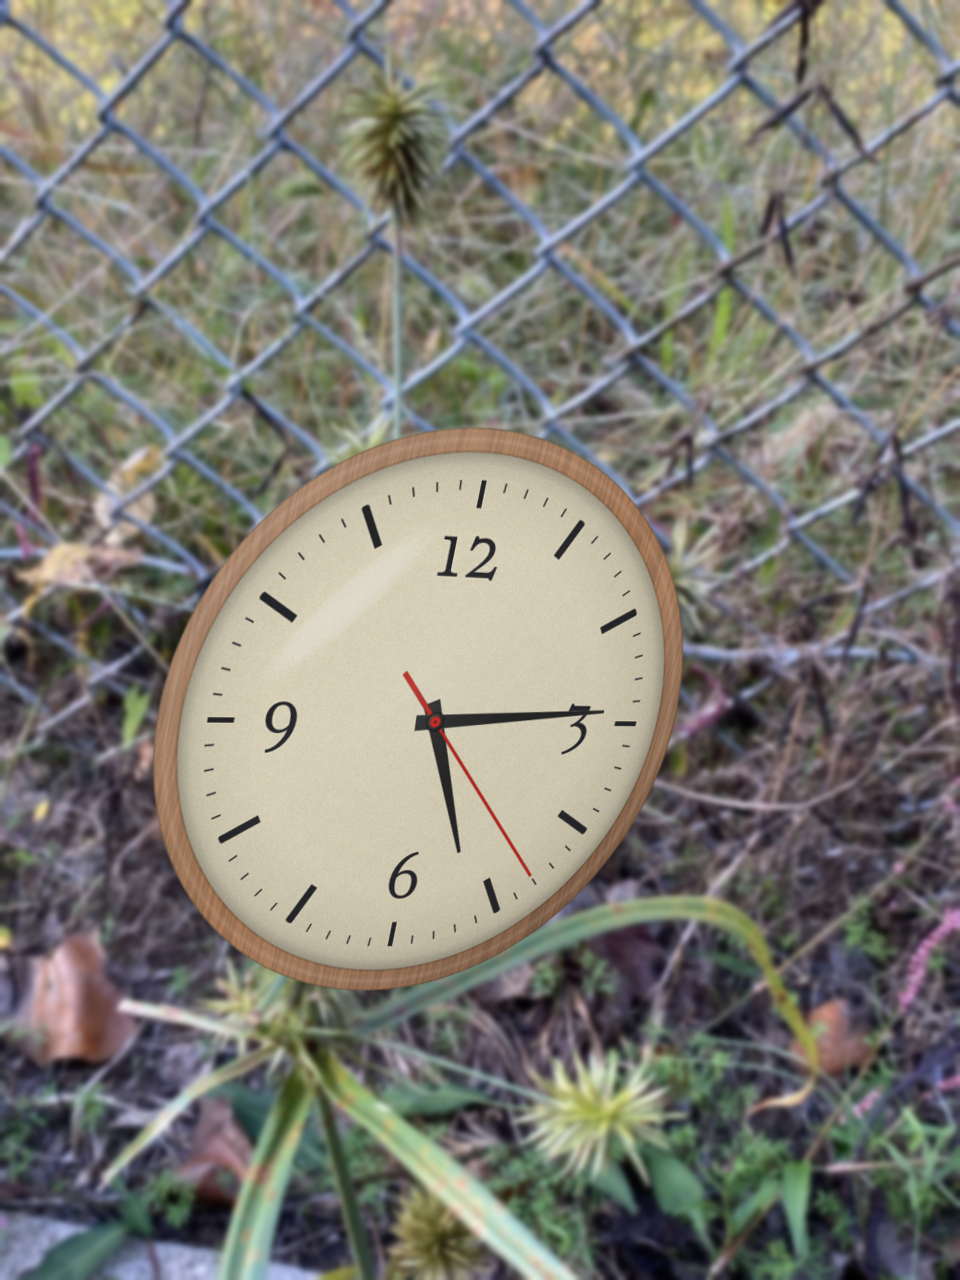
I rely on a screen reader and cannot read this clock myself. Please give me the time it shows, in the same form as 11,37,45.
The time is 5,14,23
